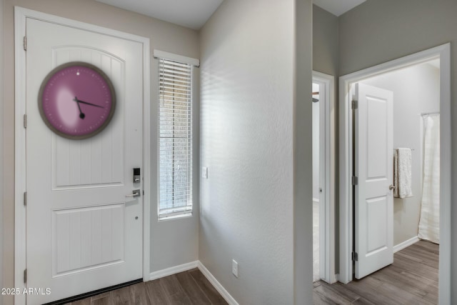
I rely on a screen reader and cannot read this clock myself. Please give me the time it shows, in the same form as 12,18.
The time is 5,17
